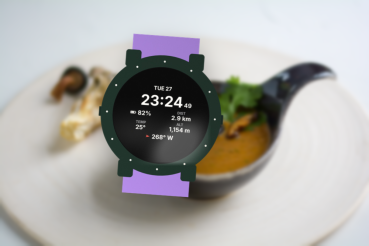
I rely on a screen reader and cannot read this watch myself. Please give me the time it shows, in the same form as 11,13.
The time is 23,24
